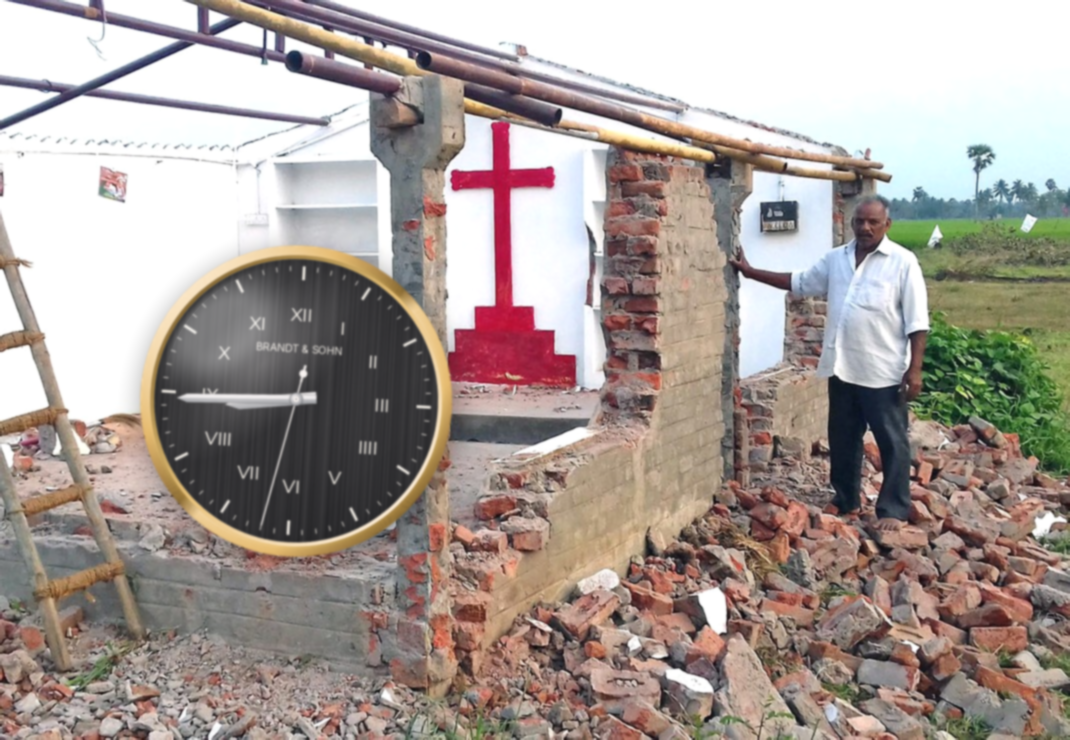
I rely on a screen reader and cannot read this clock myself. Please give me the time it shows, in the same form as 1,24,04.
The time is 8,44,32
